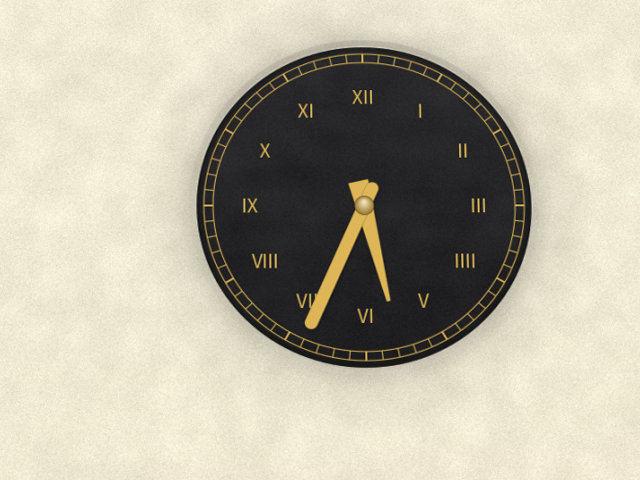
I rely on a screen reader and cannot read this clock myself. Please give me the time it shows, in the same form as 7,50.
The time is 5,34
